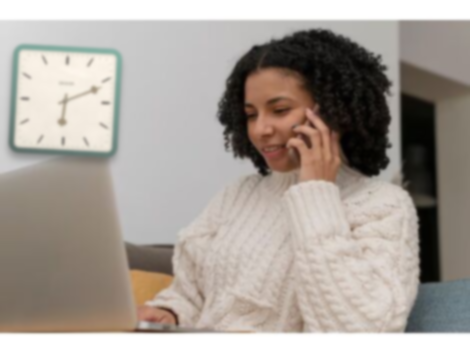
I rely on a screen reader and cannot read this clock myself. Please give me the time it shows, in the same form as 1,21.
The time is 6,11
